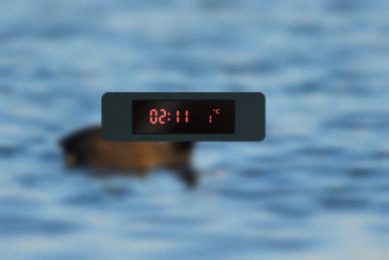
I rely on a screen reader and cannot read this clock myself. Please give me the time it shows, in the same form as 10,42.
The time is 2,11
